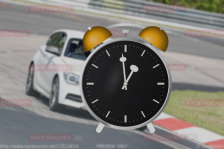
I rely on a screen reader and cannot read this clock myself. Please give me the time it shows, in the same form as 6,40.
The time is 12,59
